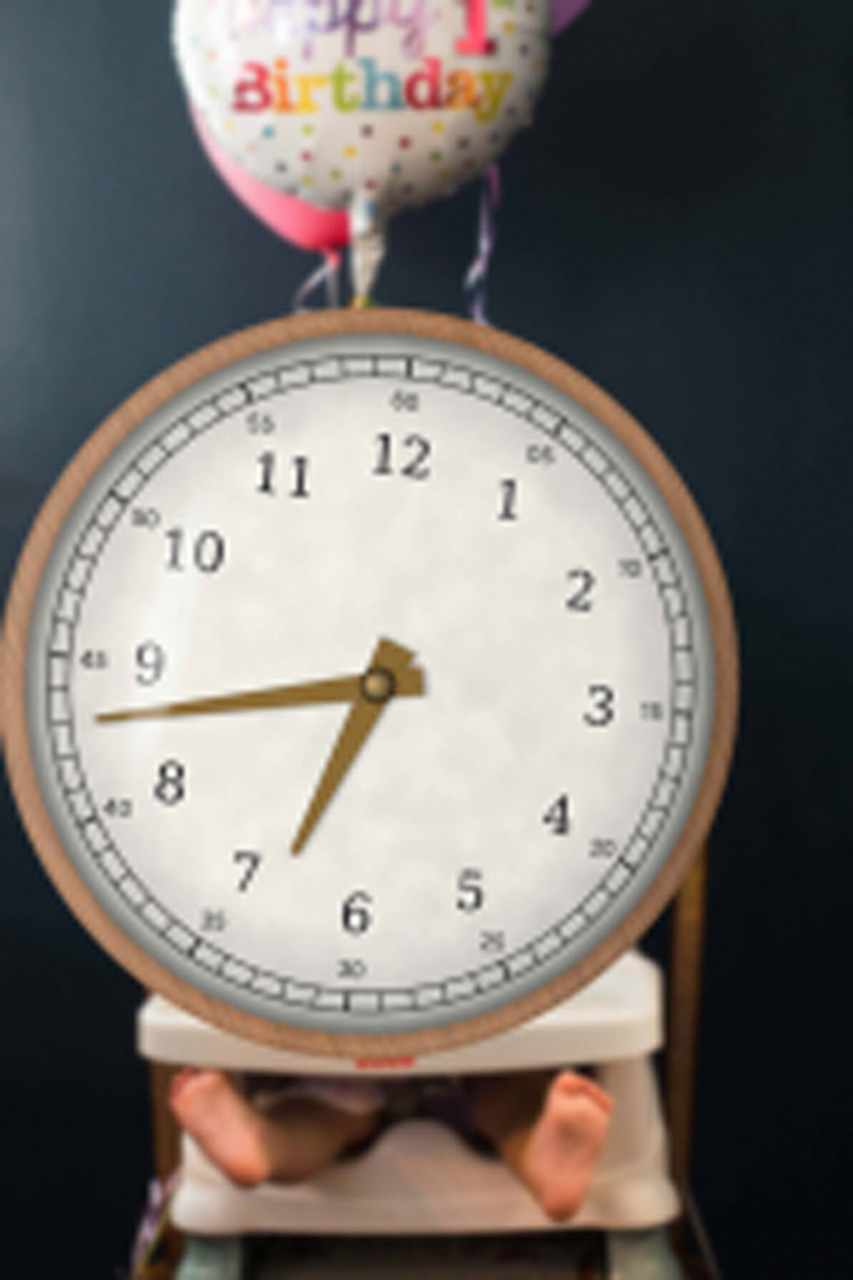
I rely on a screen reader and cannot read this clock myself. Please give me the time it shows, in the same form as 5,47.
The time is 6,43
